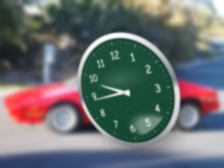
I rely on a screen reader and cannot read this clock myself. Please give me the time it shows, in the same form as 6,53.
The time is 9,44
